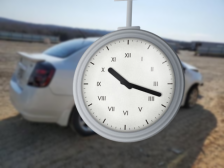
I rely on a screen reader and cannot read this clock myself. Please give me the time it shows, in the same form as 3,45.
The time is 10,18
